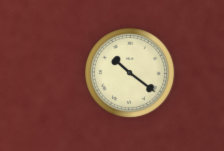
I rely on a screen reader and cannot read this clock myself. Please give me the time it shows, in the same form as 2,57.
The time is 10,21
